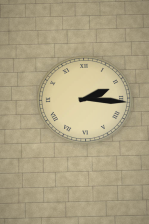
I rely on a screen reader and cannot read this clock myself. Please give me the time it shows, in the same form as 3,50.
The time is 2,16
